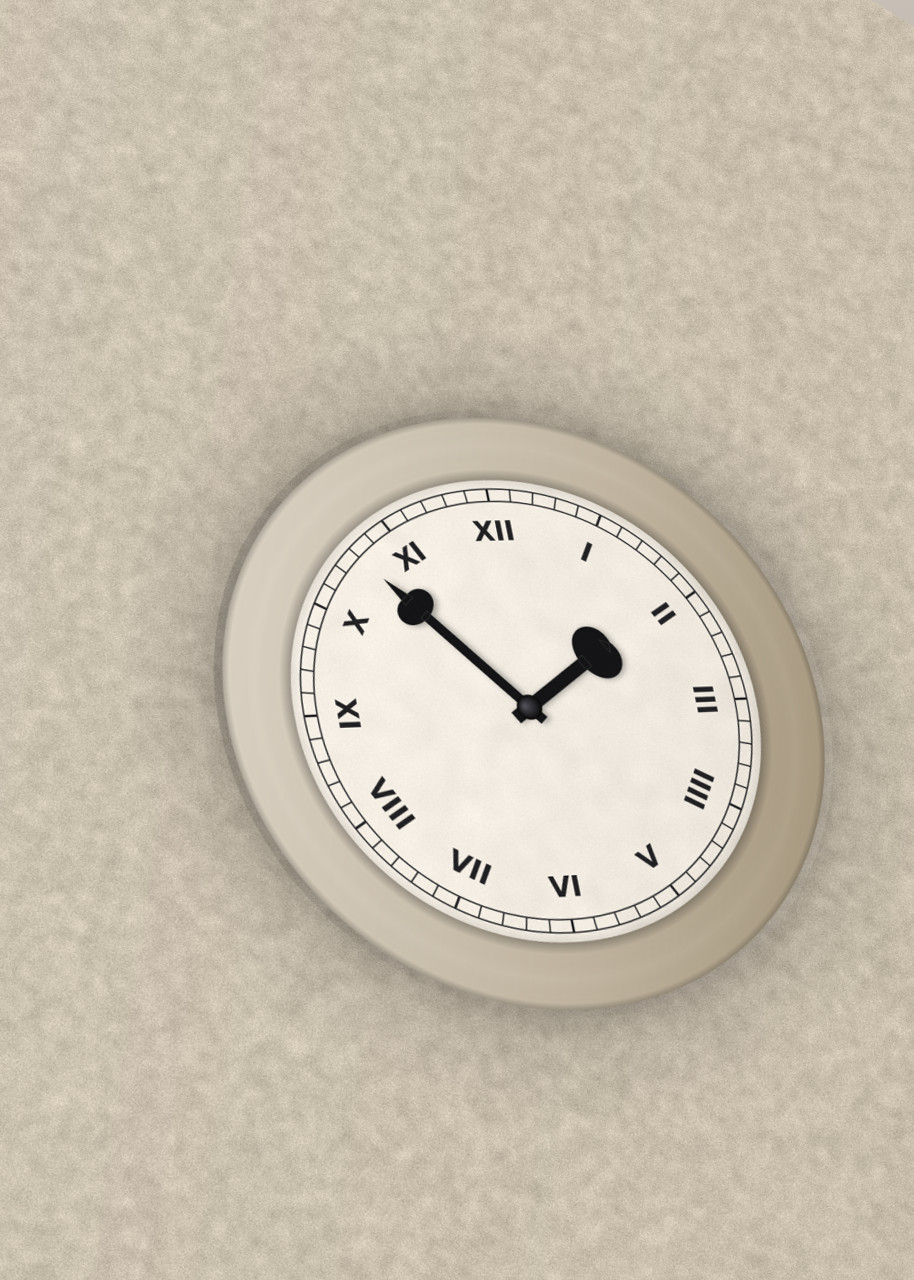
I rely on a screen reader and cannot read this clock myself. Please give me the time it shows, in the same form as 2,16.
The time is 1,53
